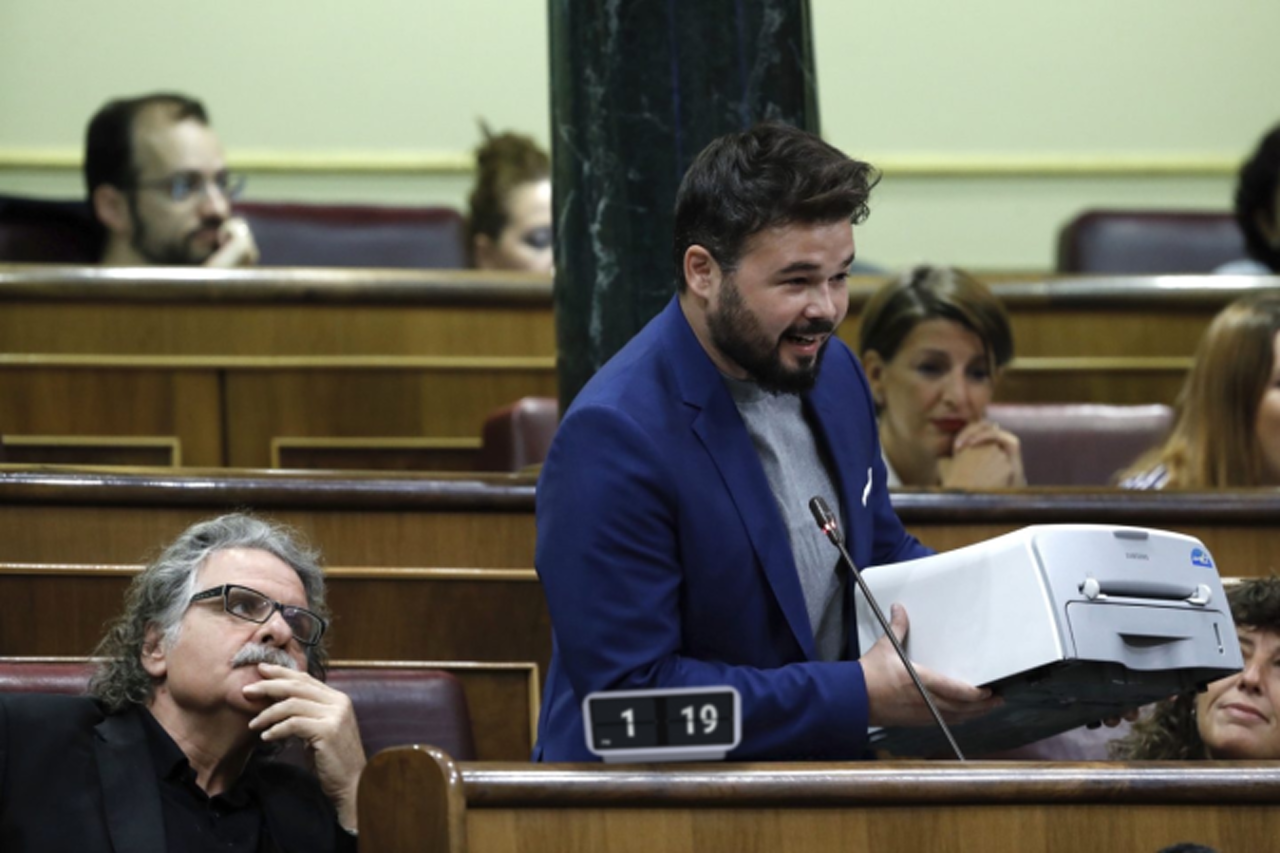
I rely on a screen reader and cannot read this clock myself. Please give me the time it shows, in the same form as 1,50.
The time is 1,19
